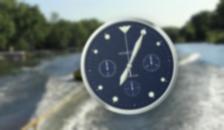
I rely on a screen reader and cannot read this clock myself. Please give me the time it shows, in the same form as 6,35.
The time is 7,05
